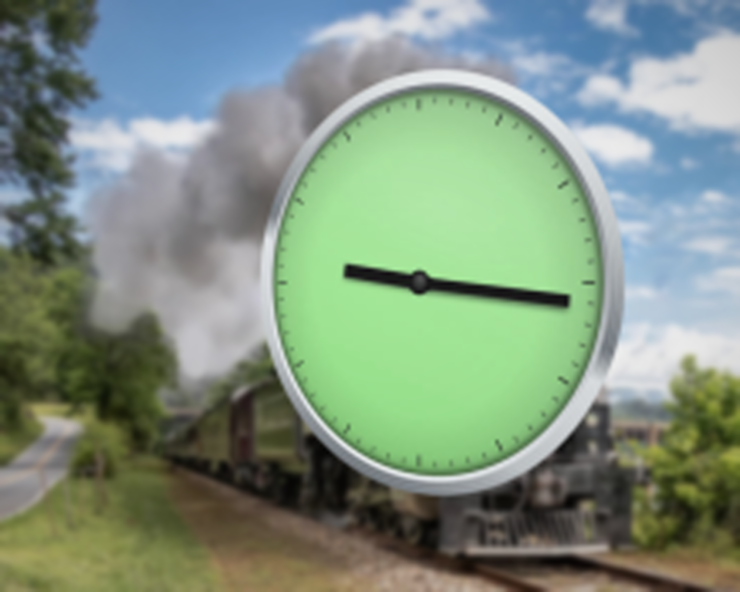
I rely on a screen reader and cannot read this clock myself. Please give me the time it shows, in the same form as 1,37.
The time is 9,16
